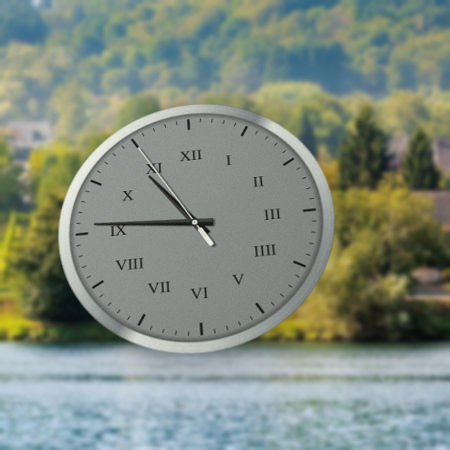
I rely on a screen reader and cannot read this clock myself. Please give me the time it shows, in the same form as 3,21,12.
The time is 10,45,55
